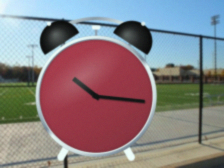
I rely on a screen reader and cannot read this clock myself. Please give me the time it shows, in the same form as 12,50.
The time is 10,16
